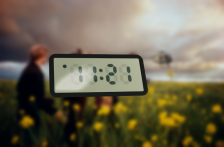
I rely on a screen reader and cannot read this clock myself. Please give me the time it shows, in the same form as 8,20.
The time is 11,21
